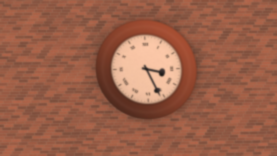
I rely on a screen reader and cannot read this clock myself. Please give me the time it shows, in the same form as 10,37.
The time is 3,26
